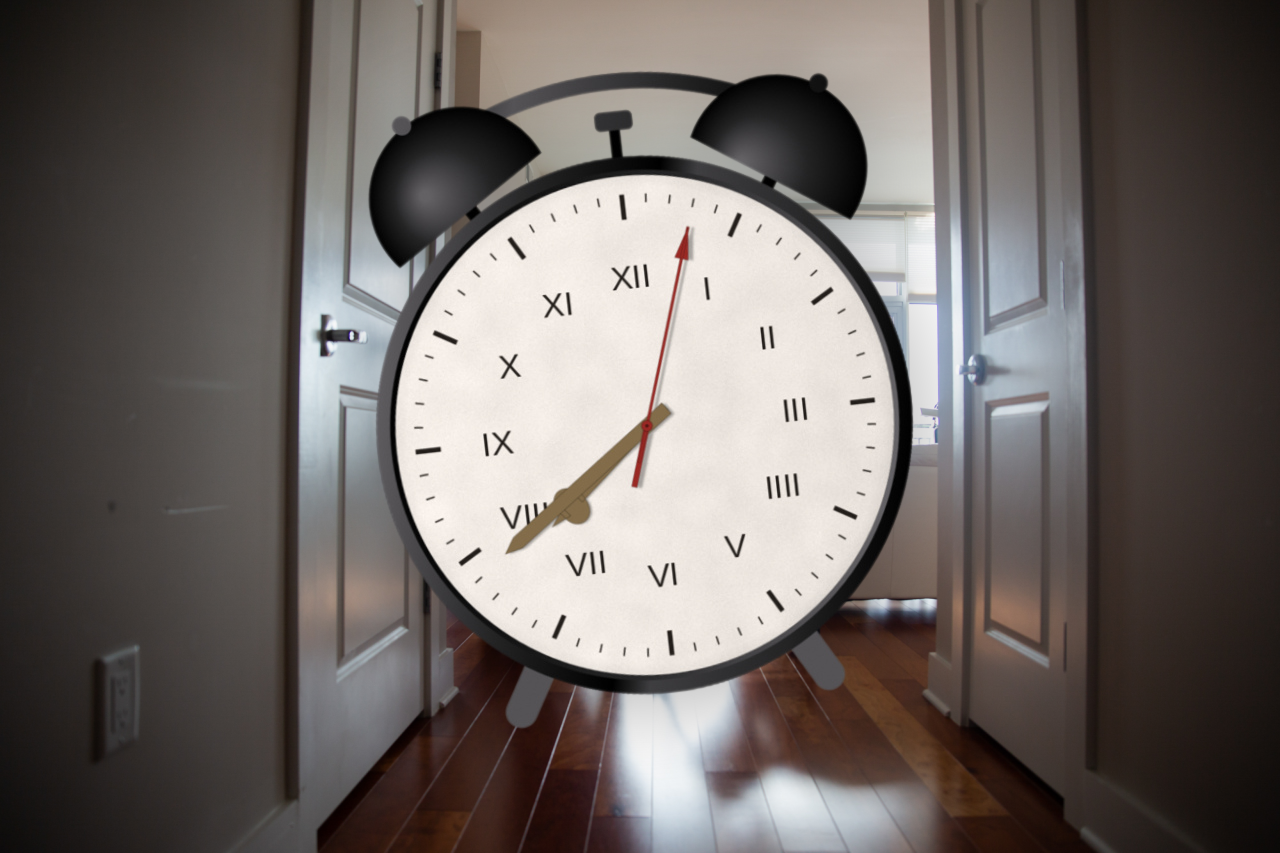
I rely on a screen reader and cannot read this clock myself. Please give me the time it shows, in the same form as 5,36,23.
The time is 7,39,03
